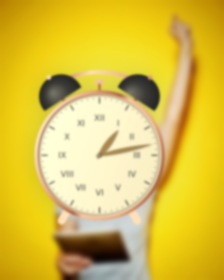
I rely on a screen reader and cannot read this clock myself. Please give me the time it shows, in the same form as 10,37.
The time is 1,13
